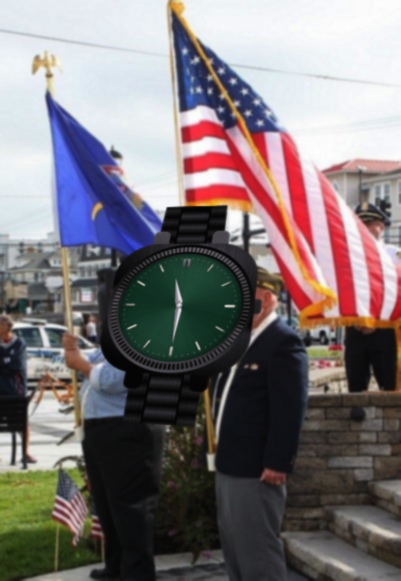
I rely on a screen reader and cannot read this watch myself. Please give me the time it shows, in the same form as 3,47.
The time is 11,30
